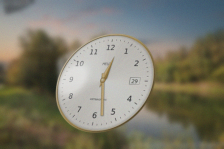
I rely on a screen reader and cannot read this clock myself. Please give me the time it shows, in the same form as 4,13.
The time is 12,28
